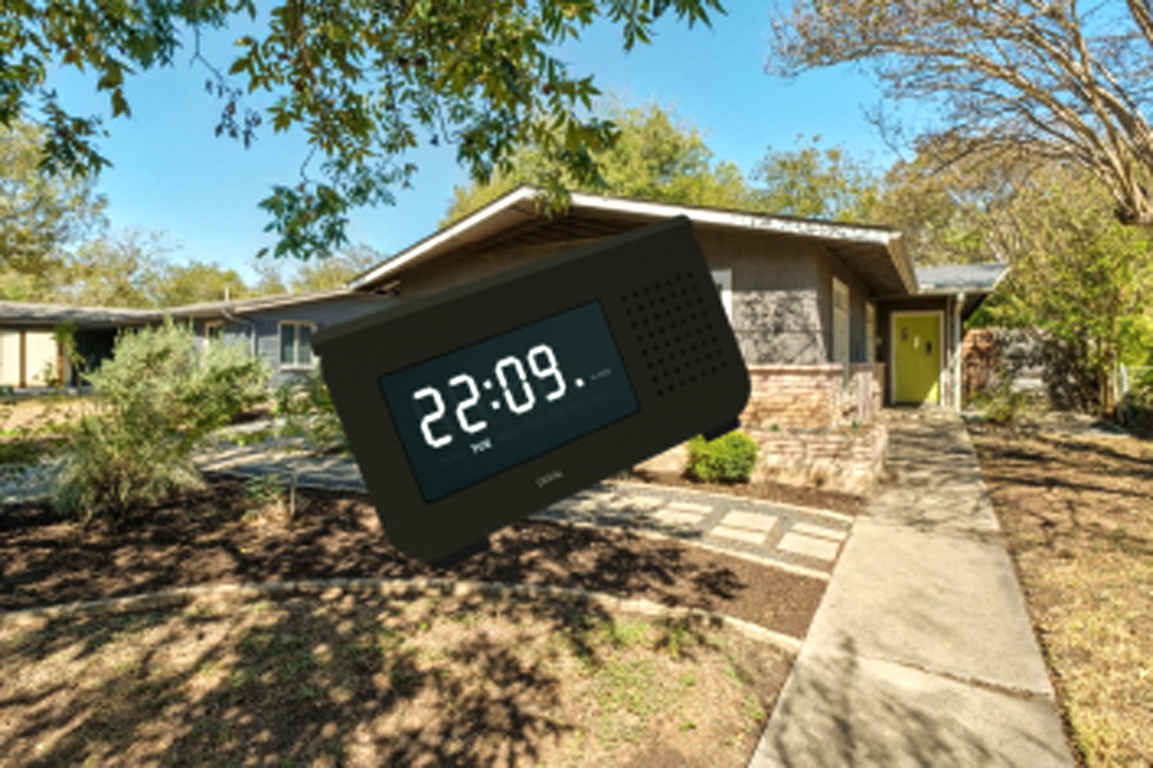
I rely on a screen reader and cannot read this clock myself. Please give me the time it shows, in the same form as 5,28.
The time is 22,09
